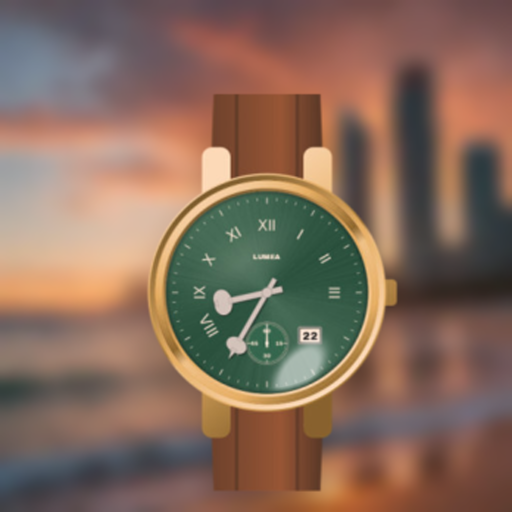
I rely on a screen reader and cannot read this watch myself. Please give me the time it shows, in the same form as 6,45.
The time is 8,35
